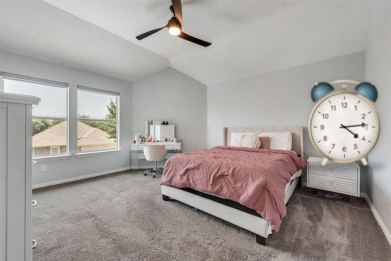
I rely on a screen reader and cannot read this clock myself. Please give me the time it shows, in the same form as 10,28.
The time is 4,14
